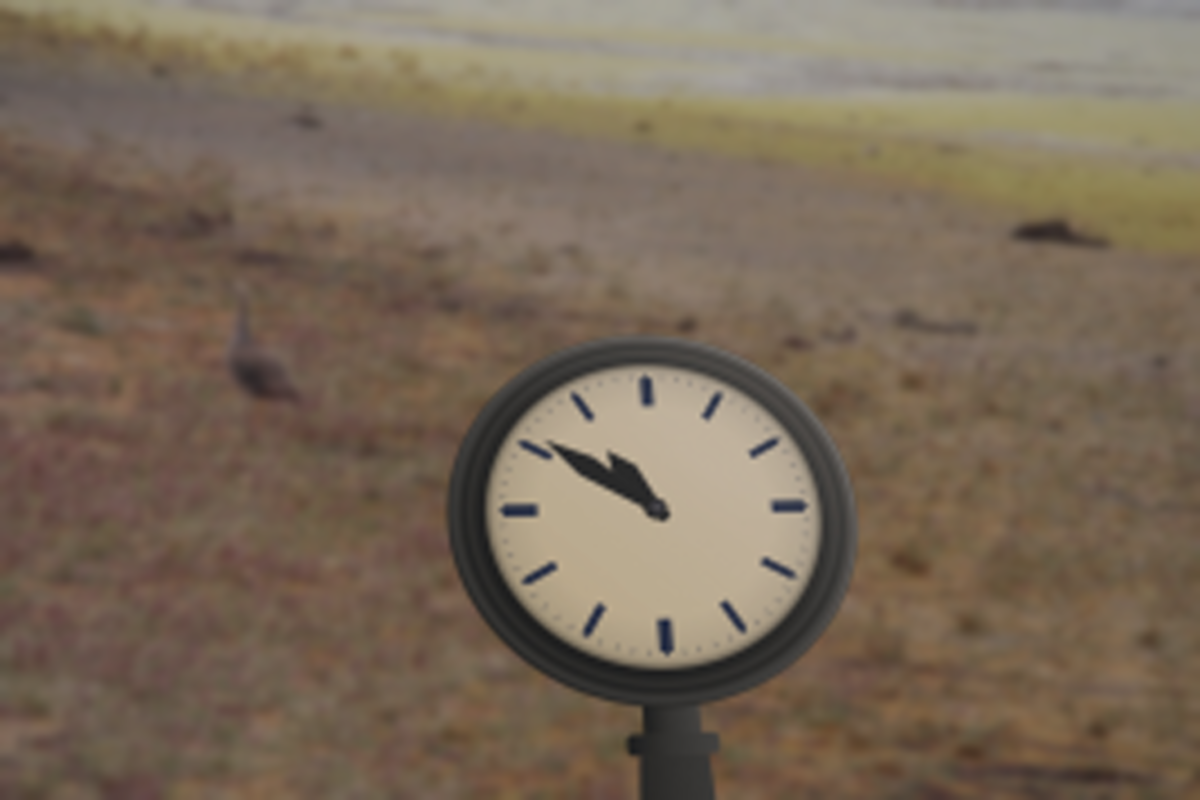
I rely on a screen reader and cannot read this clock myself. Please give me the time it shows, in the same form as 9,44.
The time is 10,51
